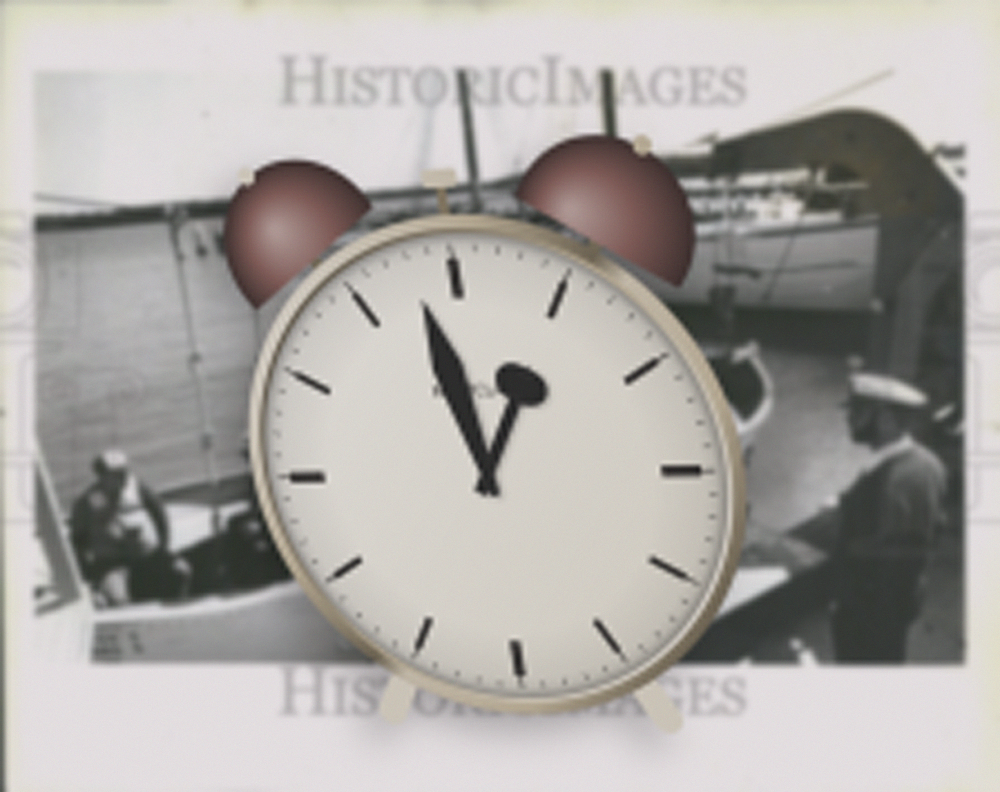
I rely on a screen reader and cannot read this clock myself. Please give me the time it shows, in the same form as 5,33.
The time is 12,58
